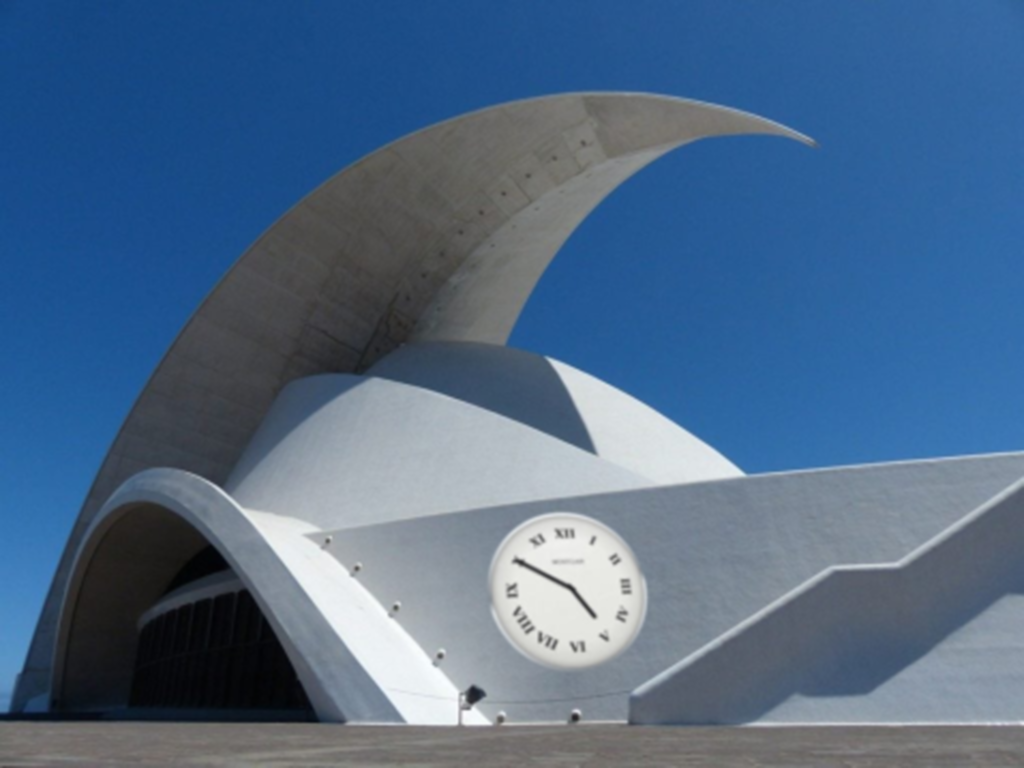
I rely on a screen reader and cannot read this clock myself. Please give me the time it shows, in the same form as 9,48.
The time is 4,50
